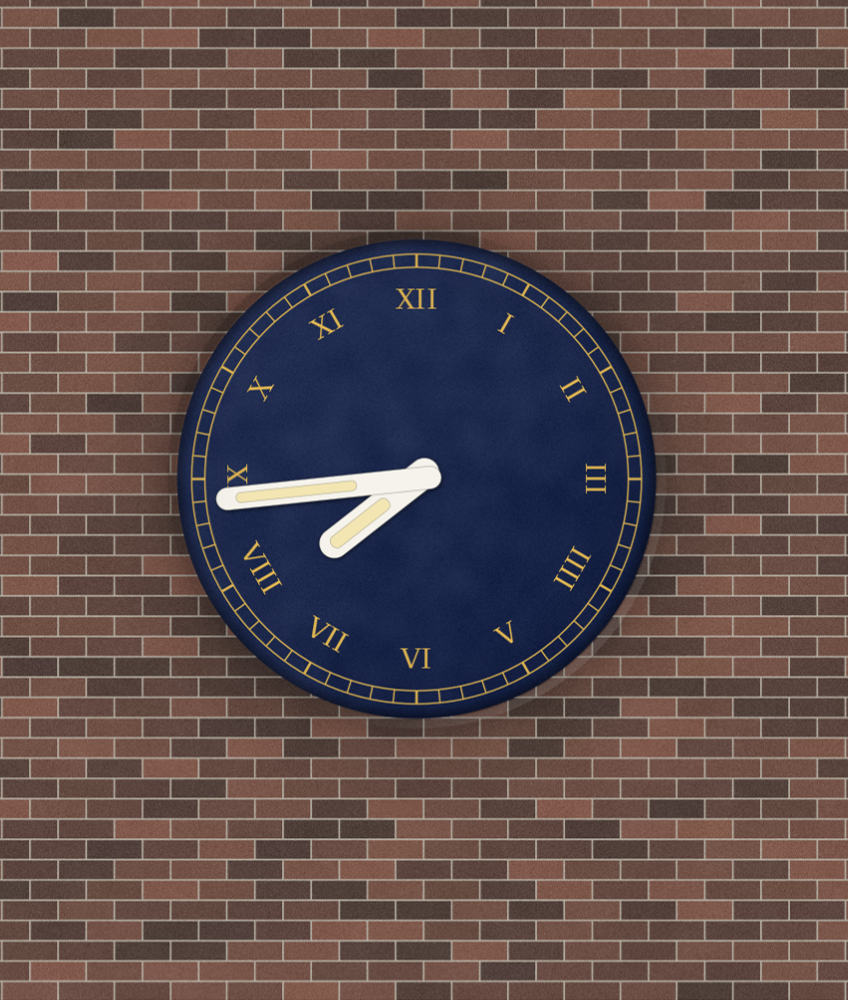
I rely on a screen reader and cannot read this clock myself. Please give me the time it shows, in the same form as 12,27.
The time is 7,44
